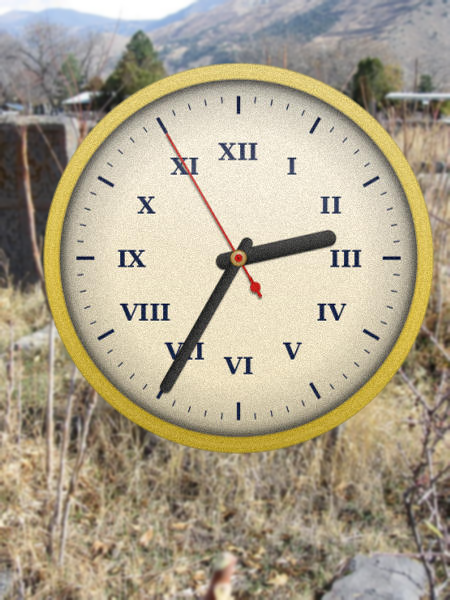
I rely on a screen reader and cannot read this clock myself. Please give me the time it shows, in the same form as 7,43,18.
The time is 2,34,55
